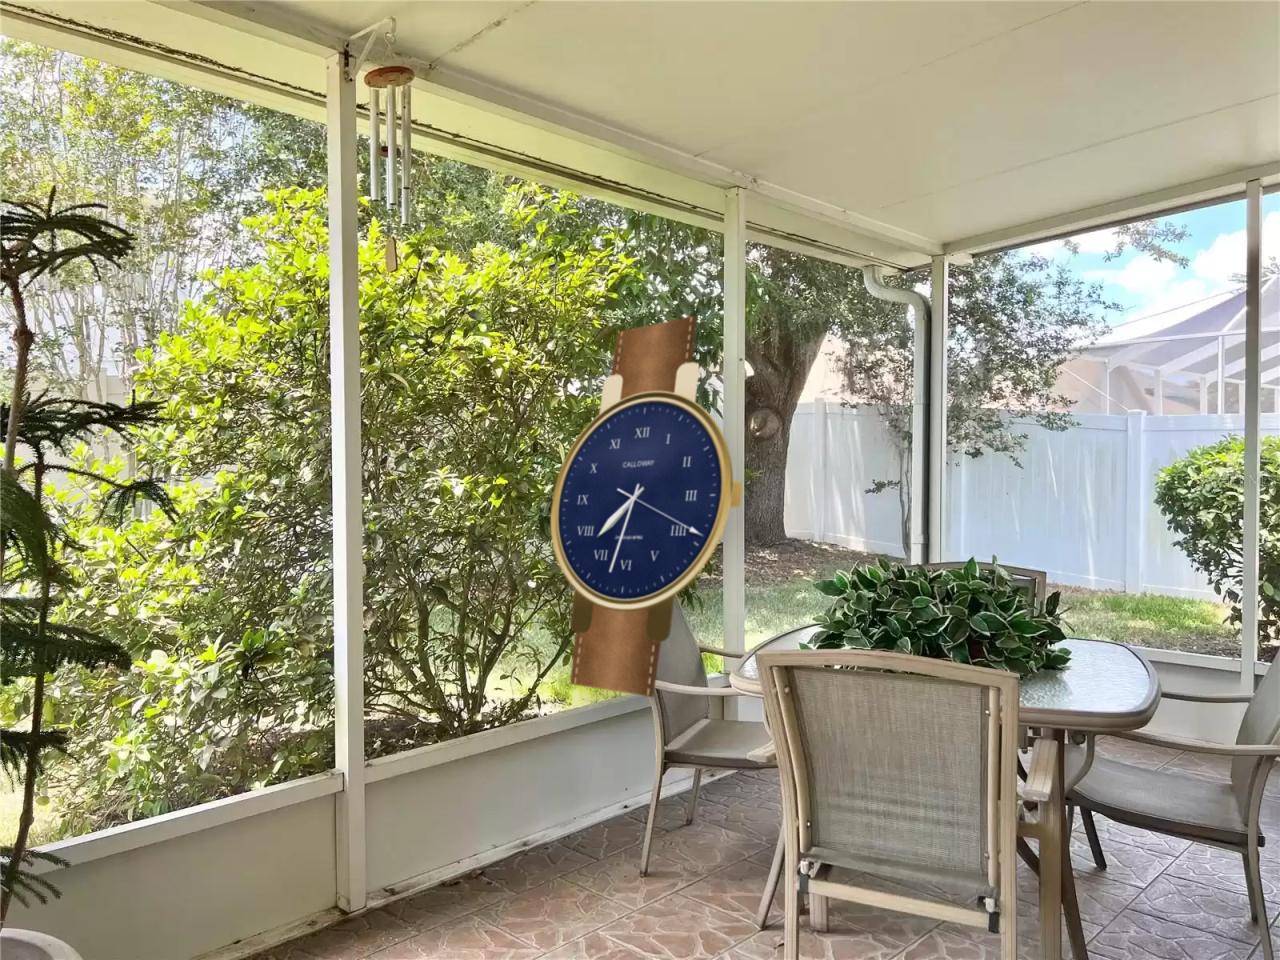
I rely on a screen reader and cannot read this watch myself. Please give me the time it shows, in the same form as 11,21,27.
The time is 7,32,19
